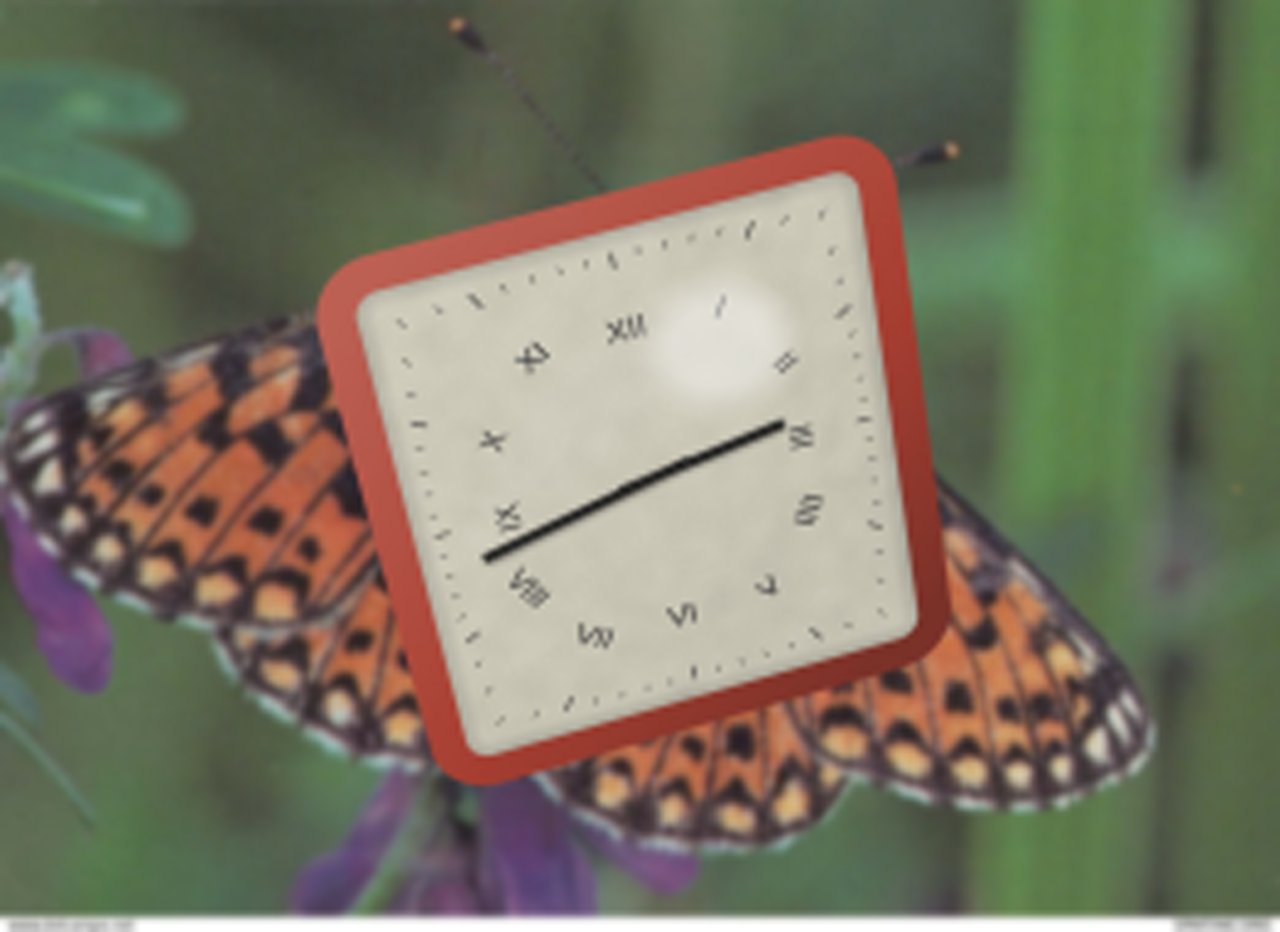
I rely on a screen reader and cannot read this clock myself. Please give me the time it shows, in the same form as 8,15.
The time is 2,43
